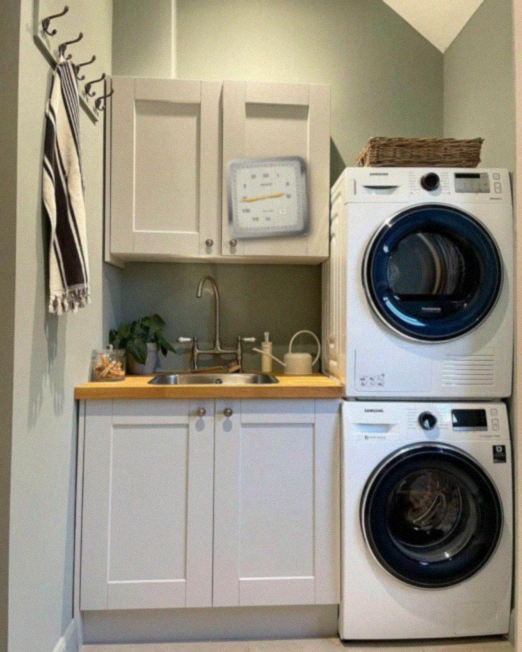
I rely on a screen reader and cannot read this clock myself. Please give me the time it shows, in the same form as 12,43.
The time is 2,44
